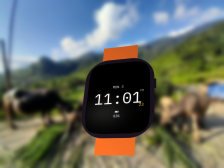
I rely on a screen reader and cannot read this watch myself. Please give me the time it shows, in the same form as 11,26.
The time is 11,01
